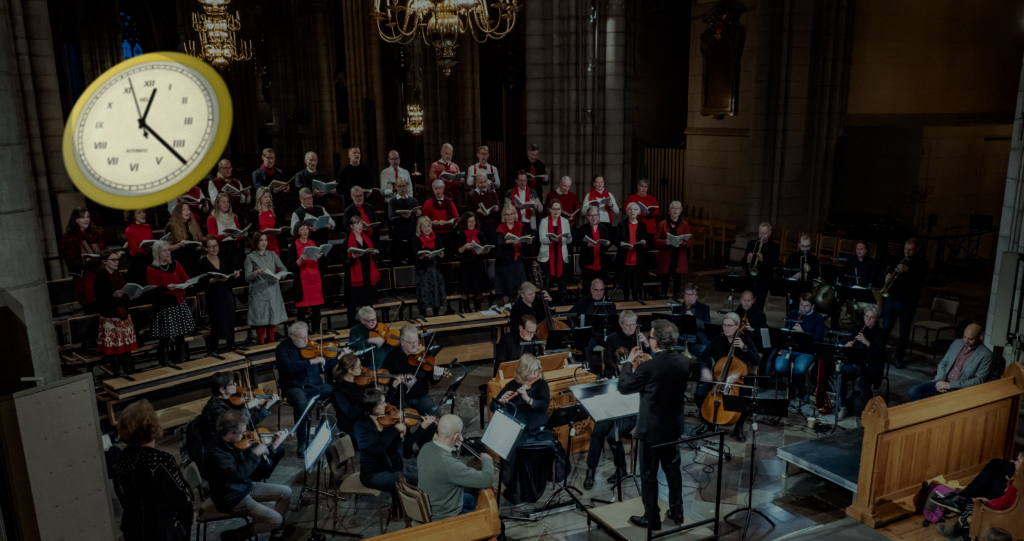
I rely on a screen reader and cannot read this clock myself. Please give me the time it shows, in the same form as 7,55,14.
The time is 12,21,56
